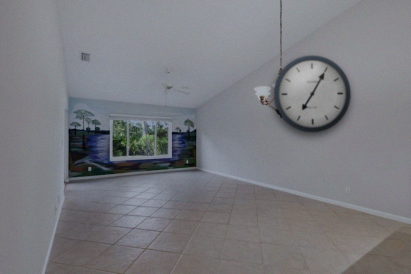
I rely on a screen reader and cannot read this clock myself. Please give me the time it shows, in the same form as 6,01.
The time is 7,05
